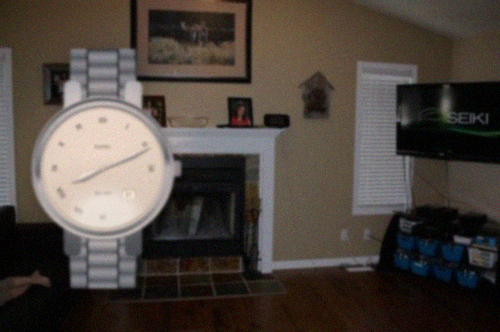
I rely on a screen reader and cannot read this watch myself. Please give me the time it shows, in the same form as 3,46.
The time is 8,11
